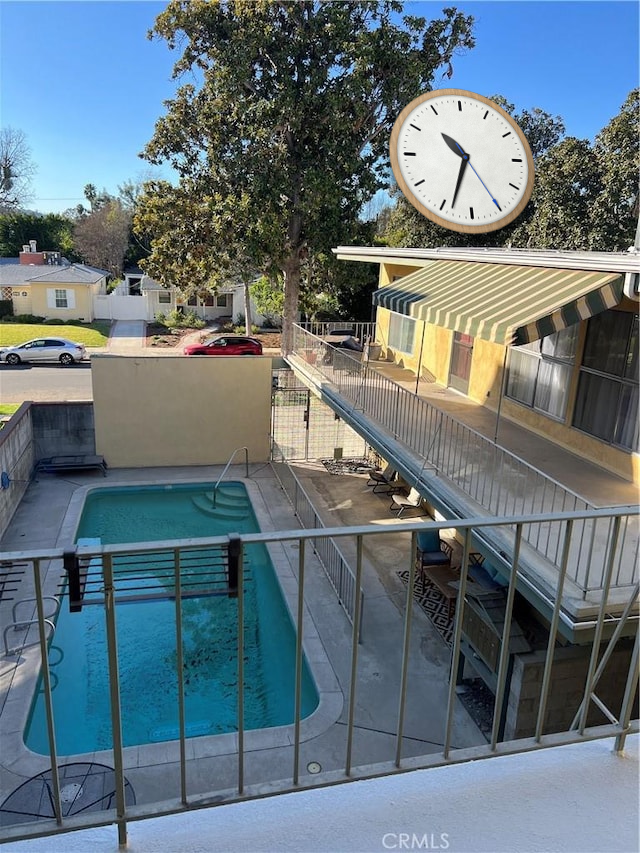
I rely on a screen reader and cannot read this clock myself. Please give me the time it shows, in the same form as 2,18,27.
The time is 10,33,25
